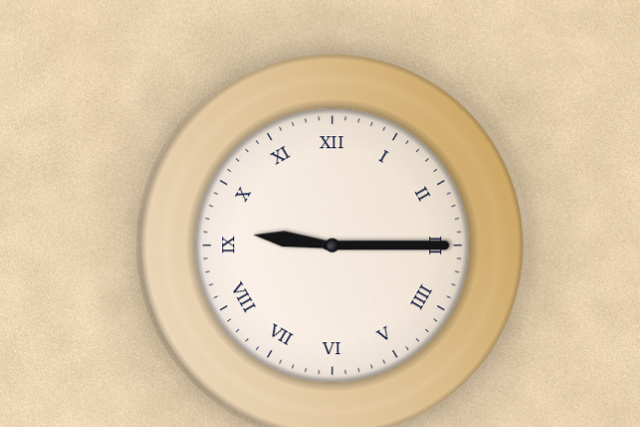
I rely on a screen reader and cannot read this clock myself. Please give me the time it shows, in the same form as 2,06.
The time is 9,15
